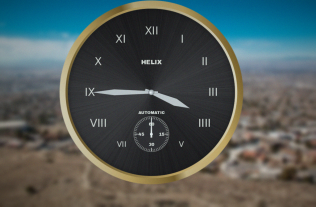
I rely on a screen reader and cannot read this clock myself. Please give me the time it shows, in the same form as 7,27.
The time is 3,45
